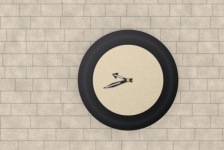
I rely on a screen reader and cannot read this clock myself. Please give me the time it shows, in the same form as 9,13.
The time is 9,42
